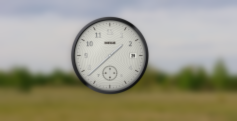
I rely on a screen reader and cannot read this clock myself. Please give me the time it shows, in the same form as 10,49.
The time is 1,38
